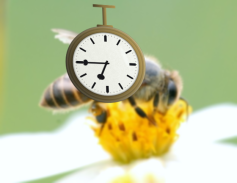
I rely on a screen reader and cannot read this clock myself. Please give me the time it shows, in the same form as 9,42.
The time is 6,45
